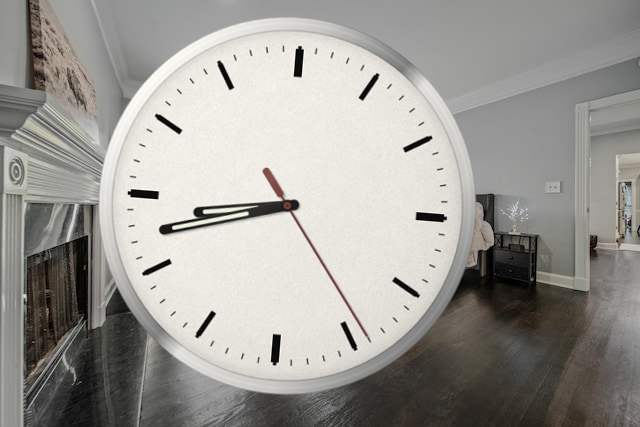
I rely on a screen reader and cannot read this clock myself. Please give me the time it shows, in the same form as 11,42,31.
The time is 8,42,24
